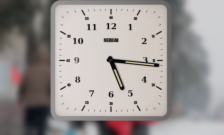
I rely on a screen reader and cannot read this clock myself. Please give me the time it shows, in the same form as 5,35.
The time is 5,16
